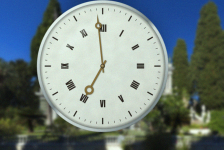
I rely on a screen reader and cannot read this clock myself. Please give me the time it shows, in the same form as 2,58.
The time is 6,59
